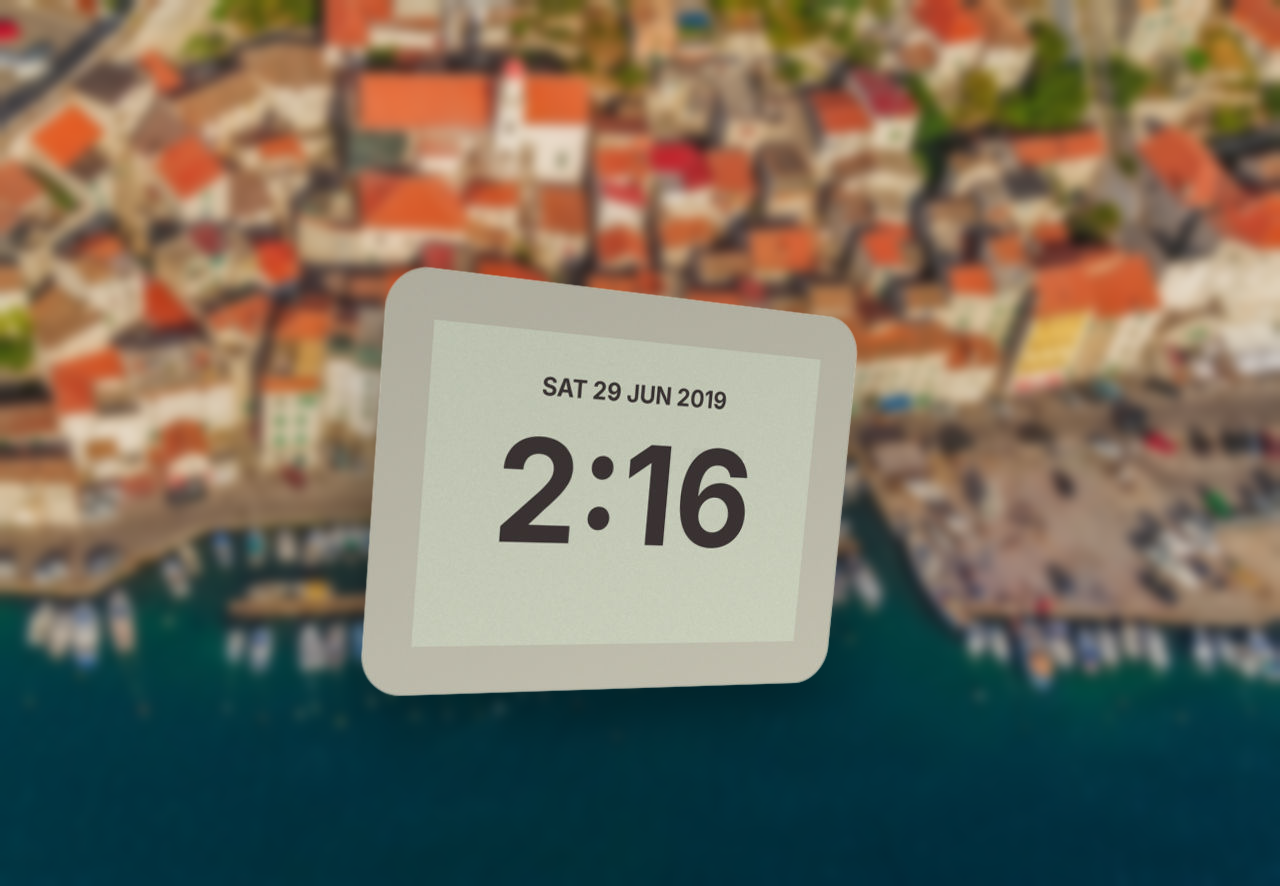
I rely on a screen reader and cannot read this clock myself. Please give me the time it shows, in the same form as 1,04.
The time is 2,16
